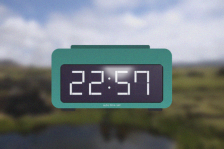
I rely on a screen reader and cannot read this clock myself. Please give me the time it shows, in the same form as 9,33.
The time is 22,57
